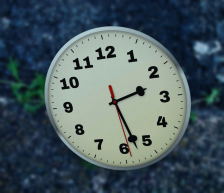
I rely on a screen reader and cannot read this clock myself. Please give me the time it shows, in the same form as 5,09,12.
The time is 2,27,29
